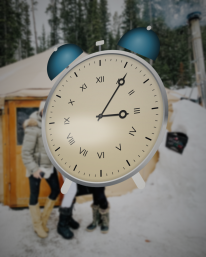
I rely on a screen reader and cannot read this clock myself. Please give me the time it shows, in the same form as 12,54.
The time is 3,06
